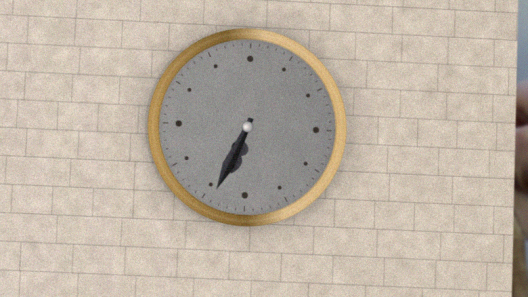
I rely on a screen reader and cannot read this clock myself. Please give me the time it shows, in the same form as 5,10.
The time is 6,34
